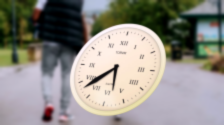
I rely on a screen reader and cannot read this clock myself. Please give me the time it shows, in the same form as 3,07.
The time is 5,38
